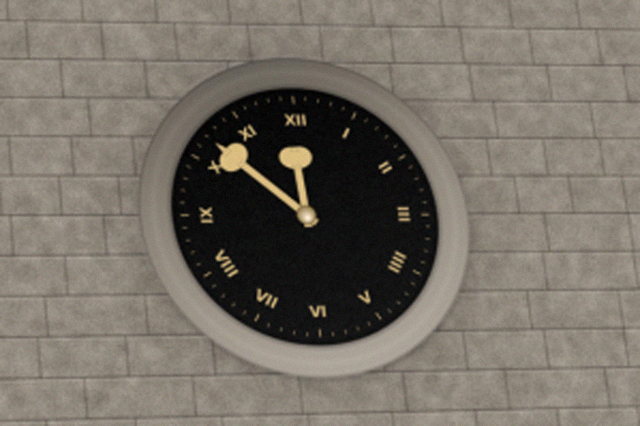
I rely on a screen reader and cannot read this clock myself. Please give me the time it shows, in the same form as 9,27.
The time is 11,52
